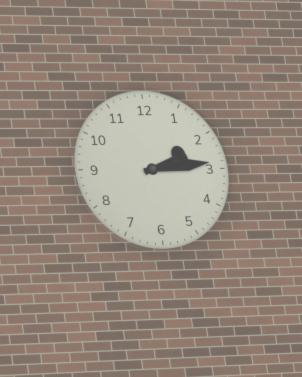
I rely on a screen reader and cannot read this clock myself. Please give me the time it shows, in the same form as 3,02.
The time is 2,14
